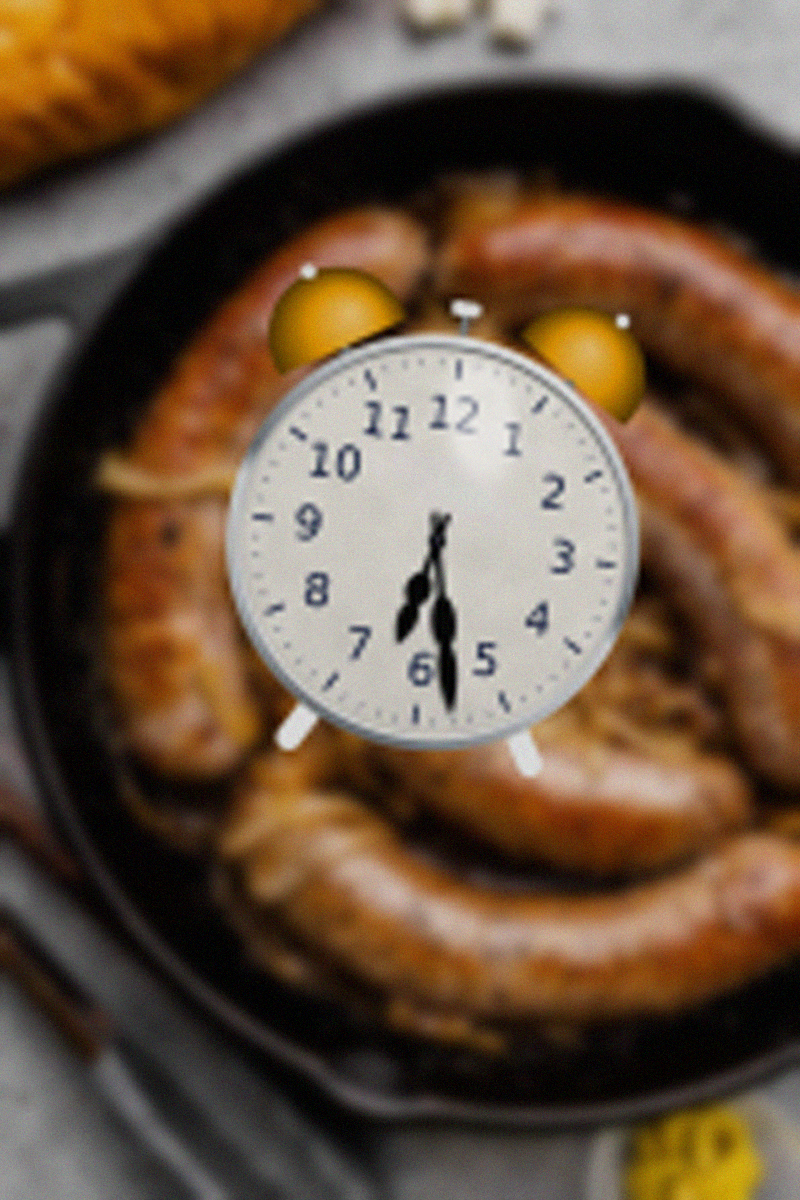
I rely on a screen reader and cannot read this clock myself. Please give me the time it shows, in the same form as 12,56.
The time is 6,28
